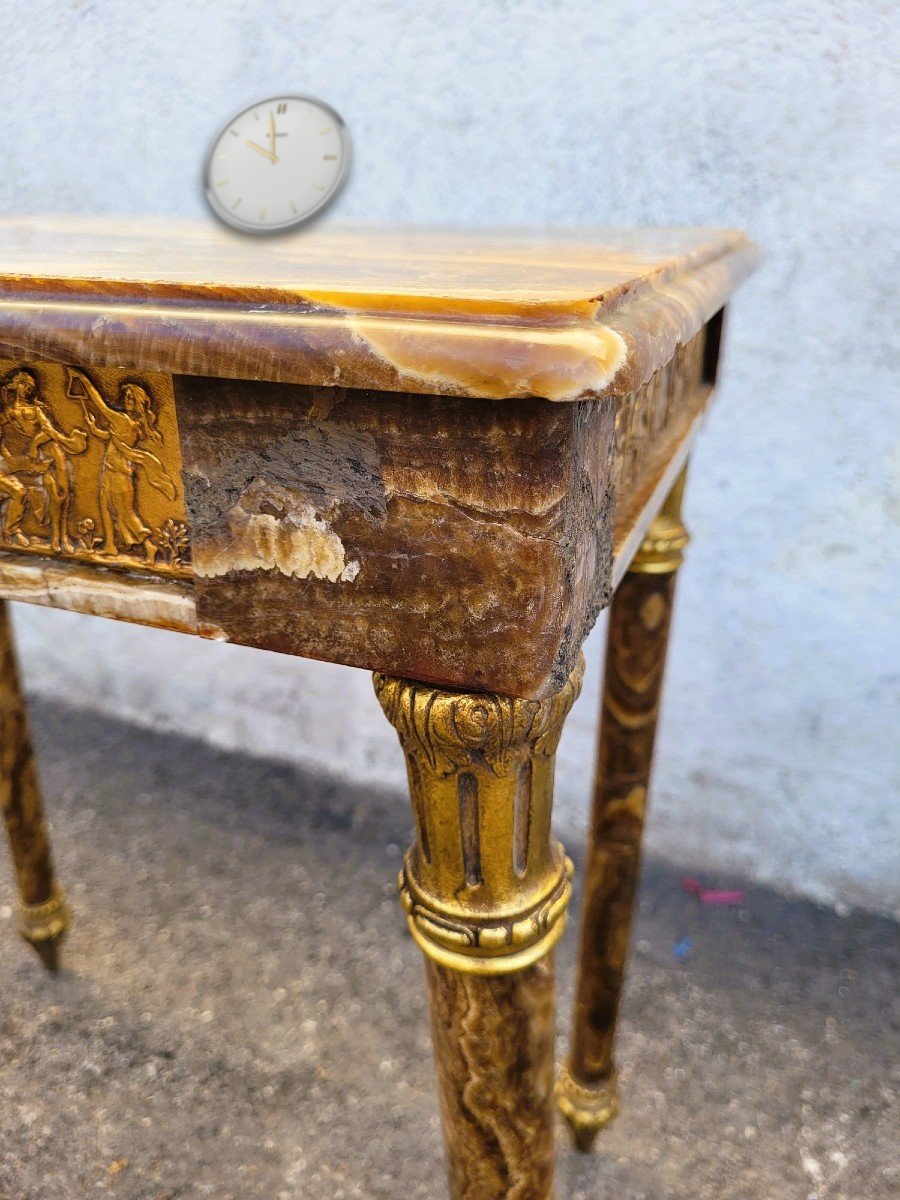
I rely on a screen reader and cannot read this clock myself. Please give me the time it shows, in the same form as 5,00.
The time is 9,58
